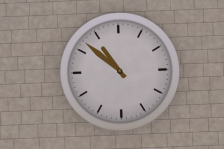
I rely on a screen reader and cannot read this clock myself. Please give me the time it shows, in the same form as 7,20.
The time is 10,52
